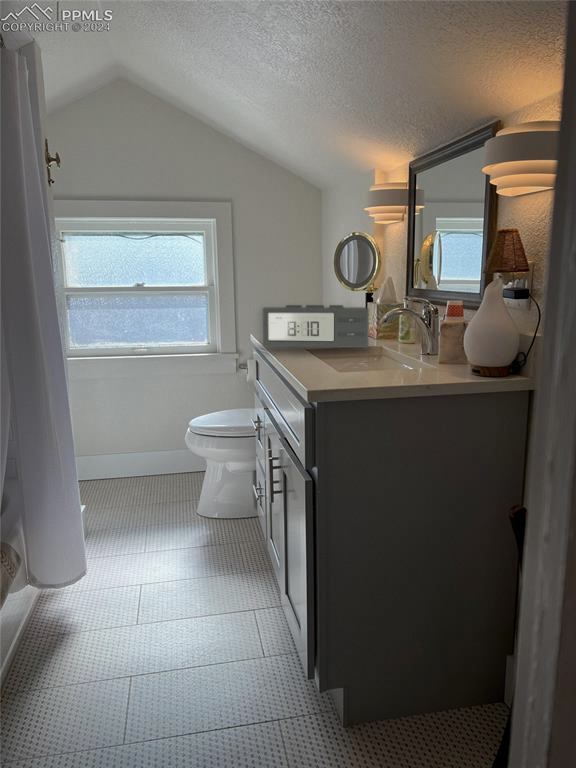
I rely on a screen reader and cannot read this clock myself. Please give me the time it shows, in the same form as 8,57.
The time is 8,10
